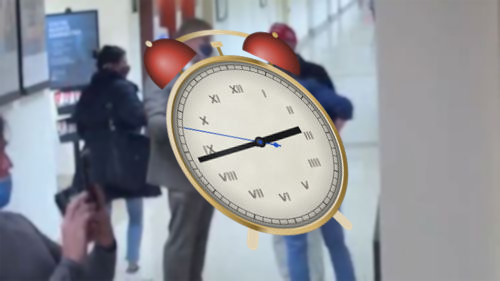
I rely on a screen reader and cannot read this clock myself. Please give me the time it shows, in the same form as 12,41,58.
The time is 2,43,48
